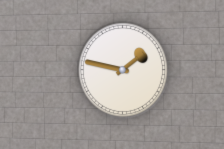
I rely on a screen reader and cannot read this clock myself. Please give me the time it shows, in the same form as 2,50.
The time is 1,47
